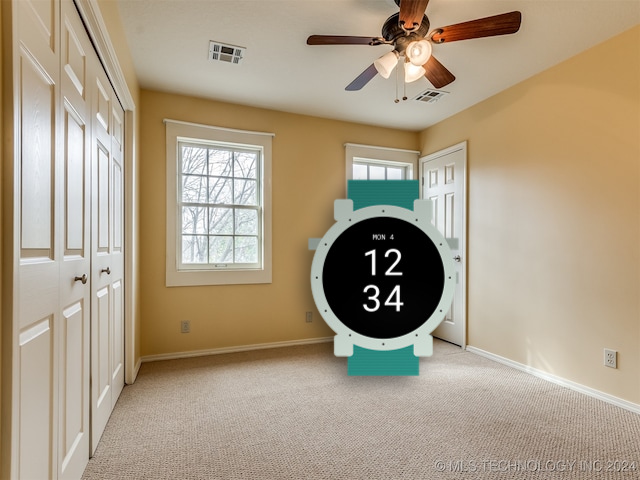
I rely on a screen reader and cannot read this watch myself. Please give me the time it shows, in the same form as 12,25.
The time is 12,34
